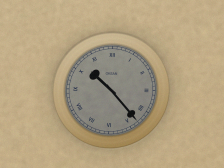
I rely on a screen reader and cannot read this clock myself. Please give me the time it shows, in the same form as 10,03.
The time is 10,23
